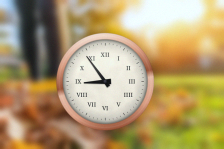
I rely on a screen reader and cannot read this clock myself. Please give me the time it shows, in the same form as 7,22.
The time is 8,54
